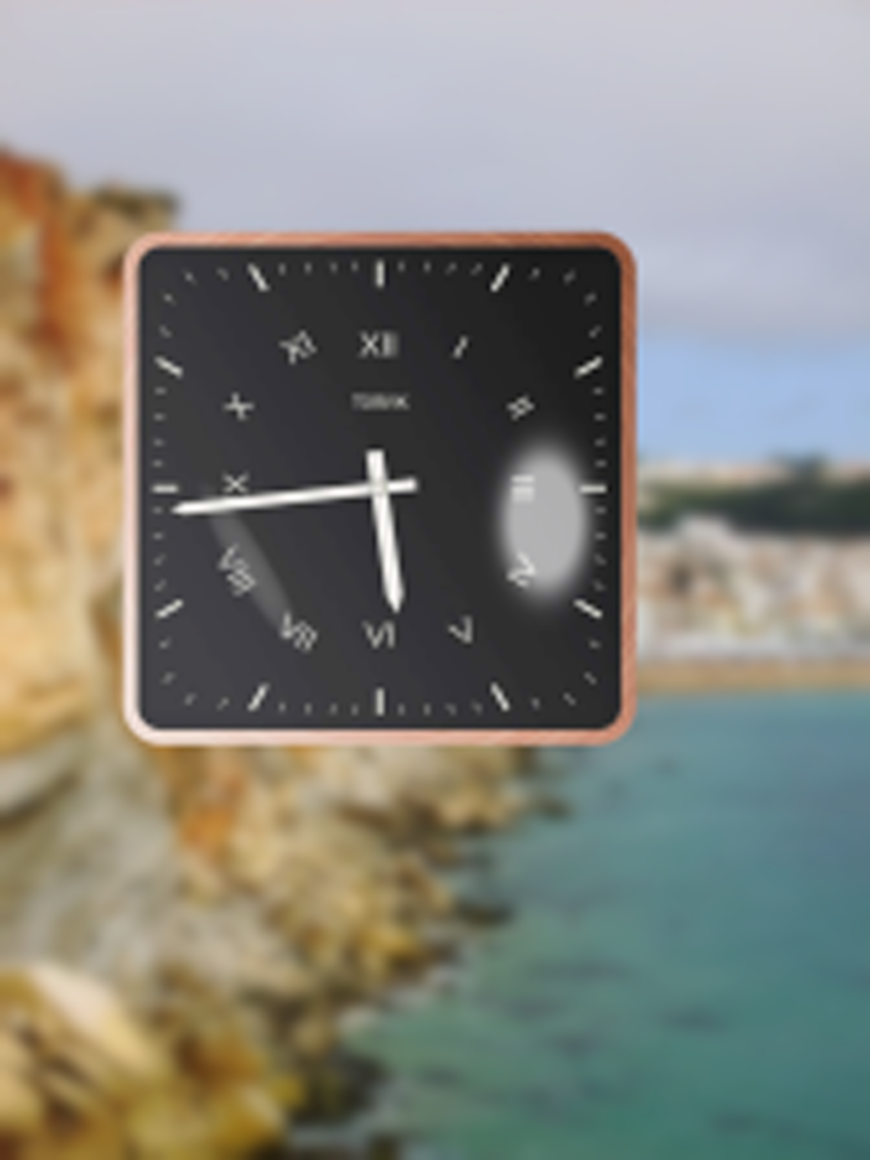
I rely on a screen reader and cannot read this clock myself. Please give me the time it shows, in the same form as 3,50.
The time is 5,44
